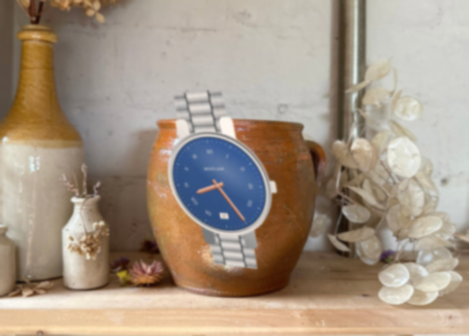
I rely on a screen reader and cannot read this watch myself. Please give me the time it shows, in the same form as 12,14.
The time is 8,25
